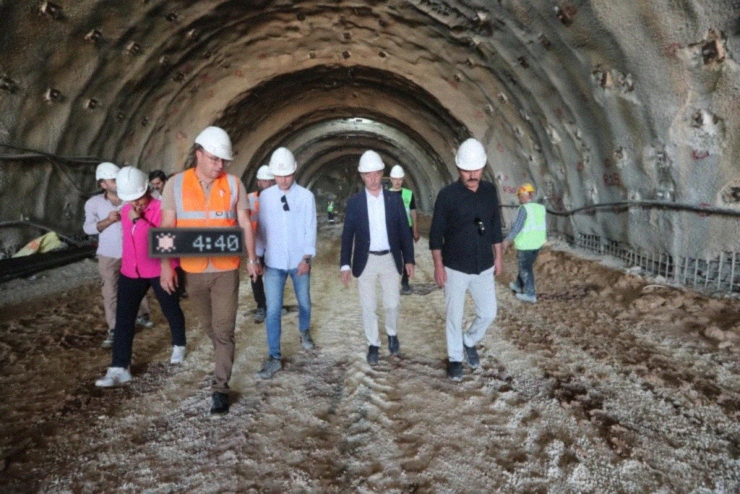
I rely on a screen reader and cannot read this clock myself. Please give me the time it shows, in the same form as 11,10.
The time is 4,40
